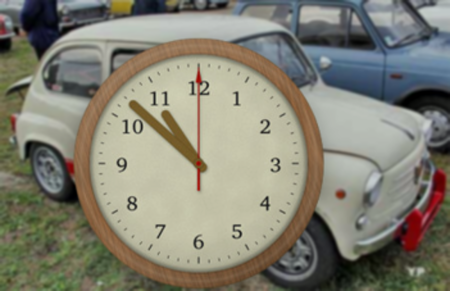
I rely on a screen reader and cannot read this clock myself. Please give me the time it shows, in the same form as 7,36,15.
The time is 10,52,00
